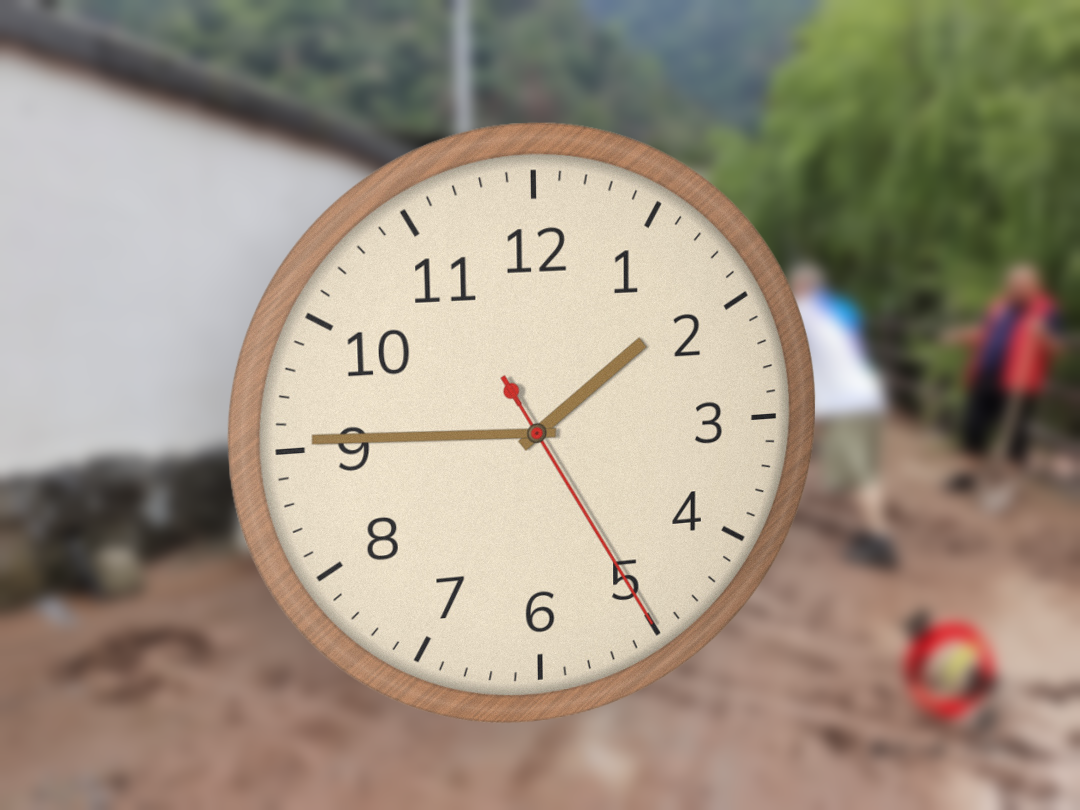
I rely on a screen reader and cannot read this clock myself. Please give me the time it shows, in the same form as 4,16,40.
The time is 1,45,25
